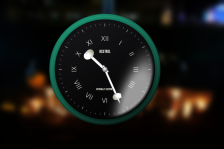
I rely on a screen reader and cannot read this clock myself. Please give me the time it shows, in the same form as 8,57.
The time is 10,26
